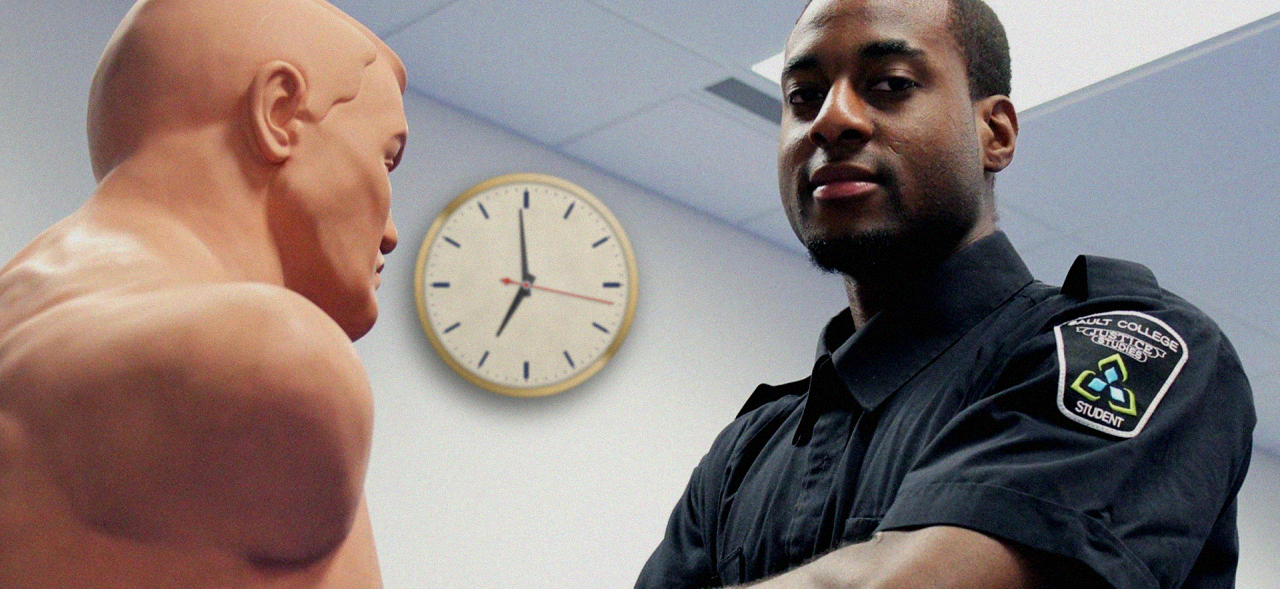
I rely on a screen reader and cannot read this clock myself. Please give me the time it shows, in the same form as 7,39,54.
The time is 6,59,17
